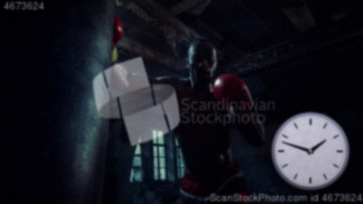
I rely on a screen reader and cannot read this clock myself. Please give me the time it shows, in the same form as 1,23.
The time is 1,48
